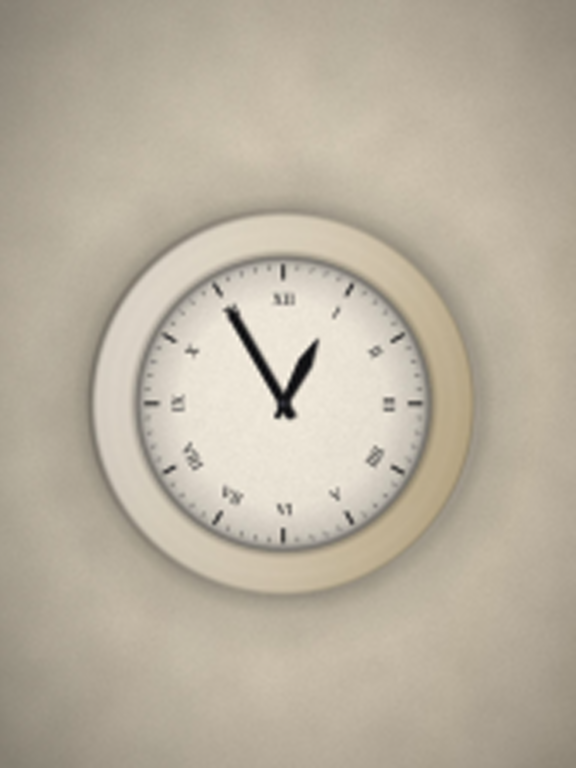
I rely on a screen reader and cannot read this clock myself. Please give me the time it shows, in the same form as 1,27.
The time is 12,55
